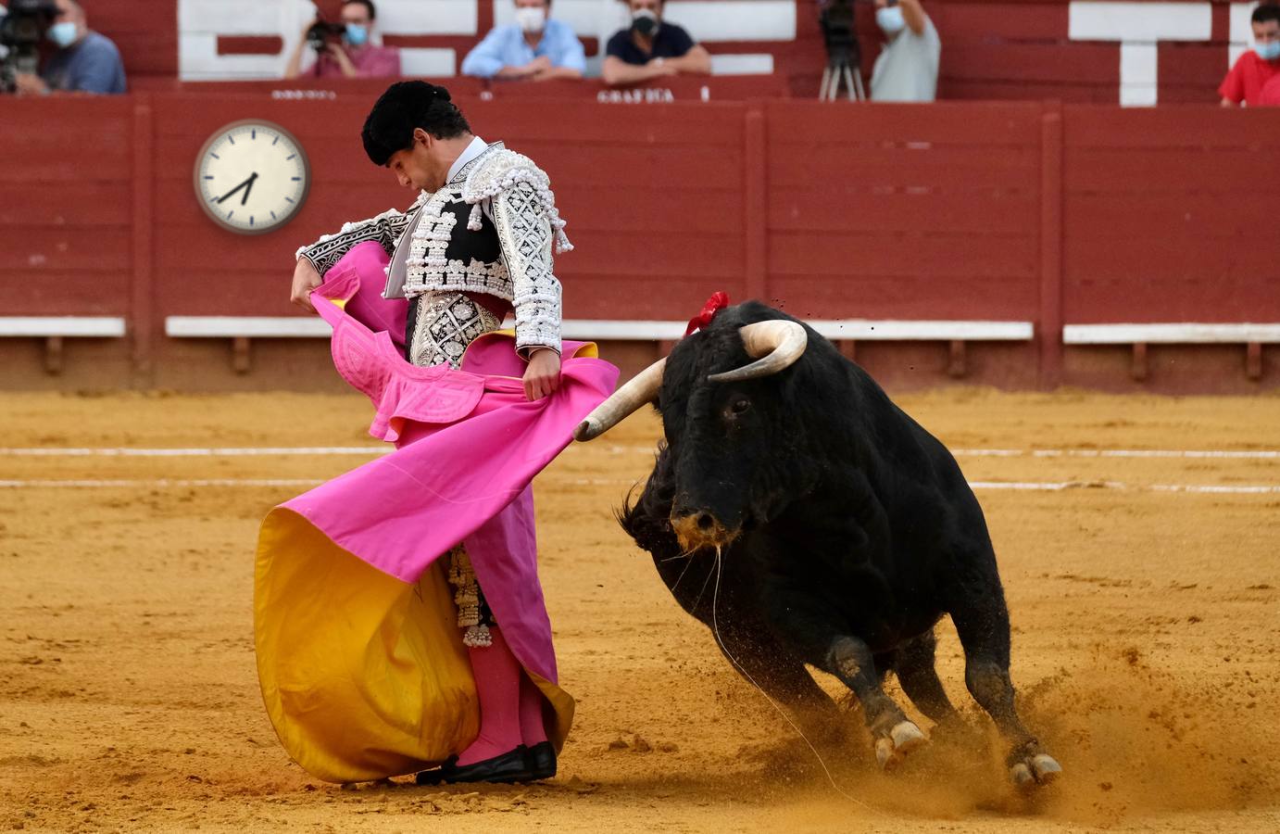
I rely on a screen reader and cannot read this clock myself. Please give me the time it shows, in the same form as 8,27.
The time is 6,39
